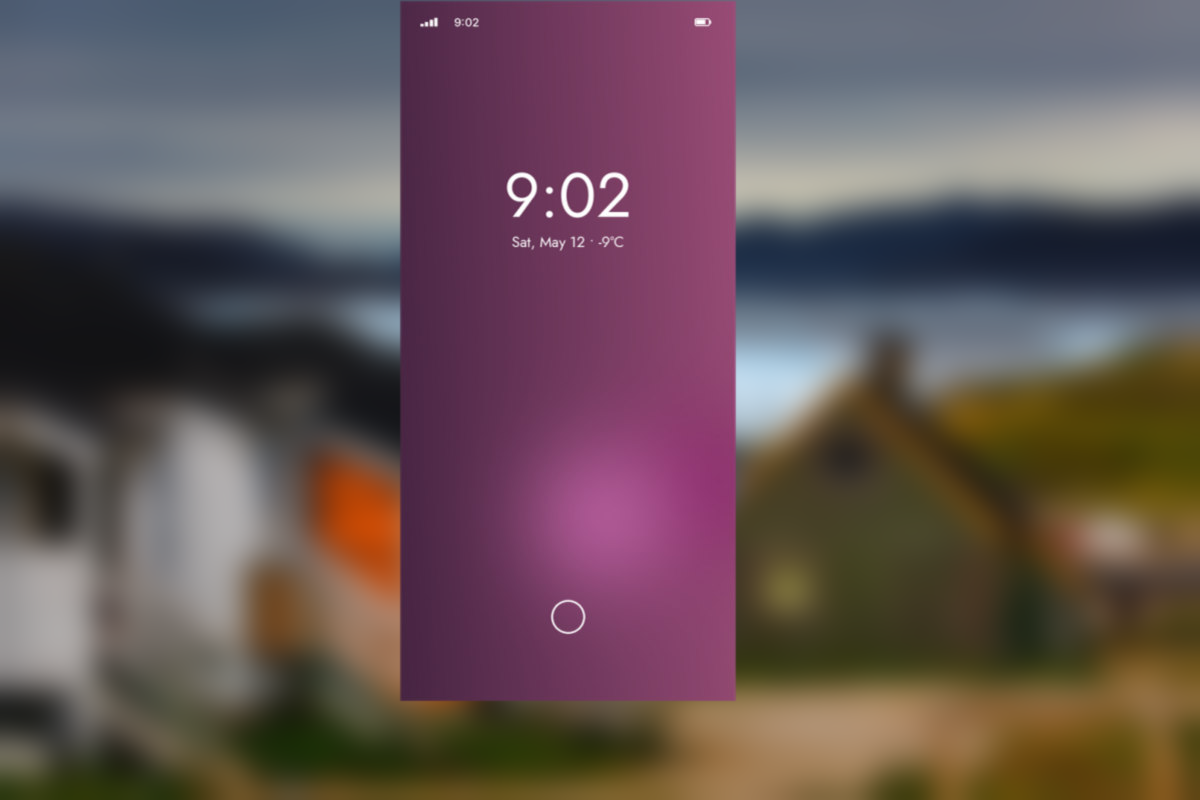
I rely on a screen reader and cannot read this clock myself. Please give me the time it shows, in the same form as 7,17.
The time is 9,02
